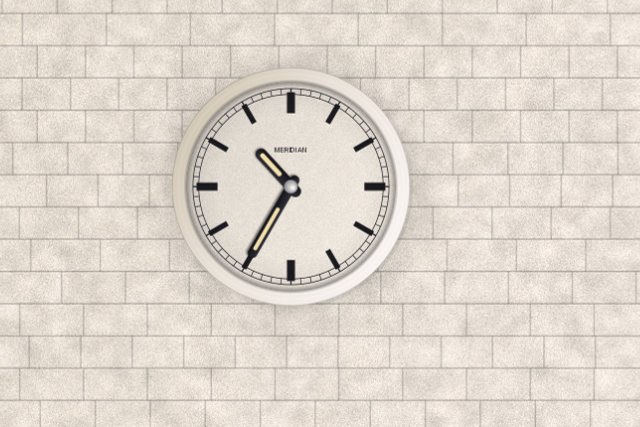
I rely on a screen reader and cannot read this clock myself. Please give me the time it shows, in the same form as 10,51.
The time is 10,35
